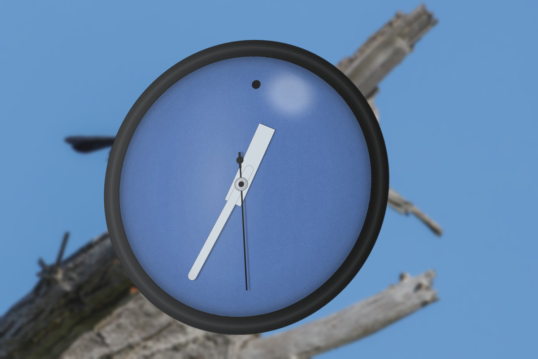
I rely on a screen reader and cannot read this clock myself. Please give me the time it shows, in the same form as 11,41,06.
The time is 12,33,28
